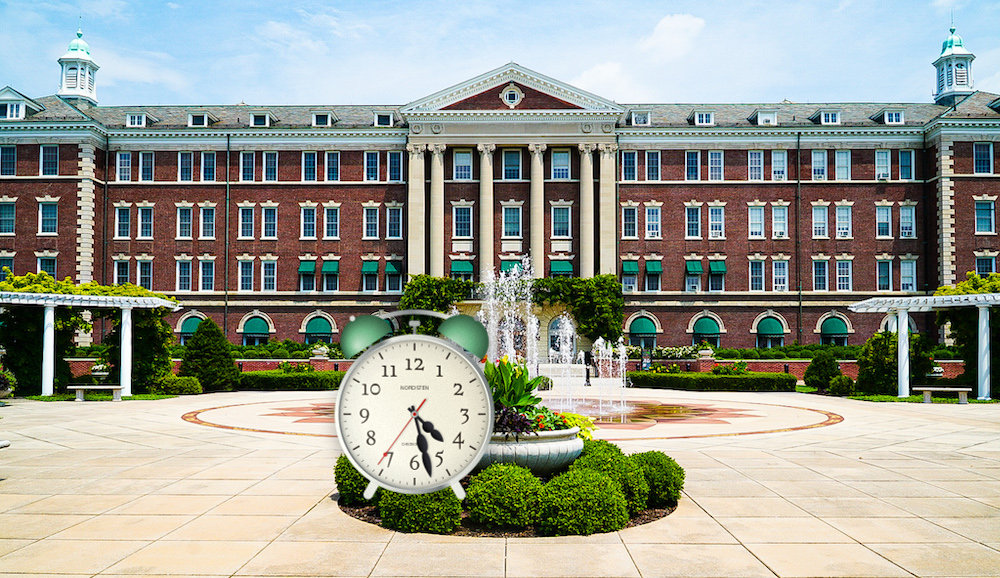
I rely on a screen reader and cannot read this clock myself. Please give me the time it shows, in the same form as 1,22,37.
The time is 4,27,36
